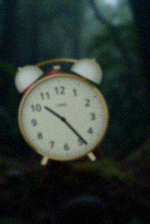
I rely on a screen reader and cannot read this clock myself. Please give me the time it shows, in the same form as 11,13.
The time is 10,24
